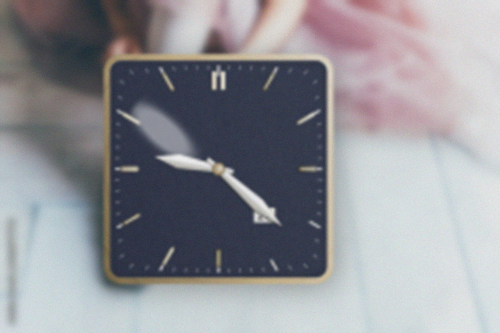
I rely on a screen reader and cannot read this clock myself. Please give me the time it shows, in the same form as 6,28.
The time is 9,22
